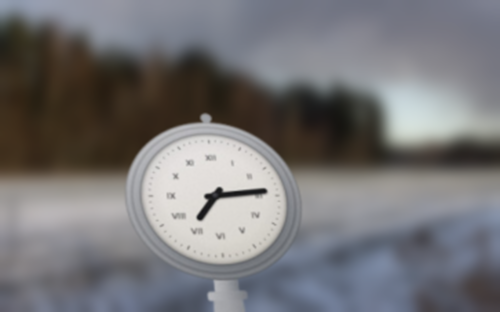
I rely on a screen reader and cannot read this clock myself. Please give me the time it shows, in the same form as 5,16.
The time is 7,14
